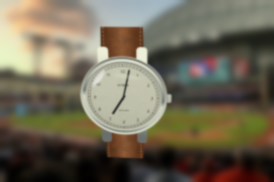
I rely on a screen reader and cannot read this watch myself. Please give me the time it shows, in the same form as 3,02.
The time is 7,02
